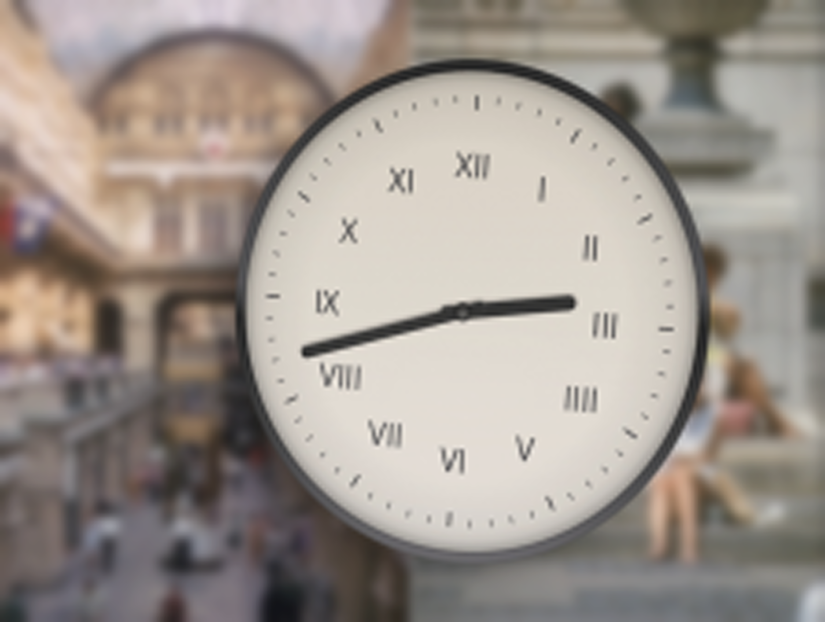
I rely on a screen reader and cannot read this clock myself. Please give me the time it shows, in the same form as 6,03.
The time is 2,42
